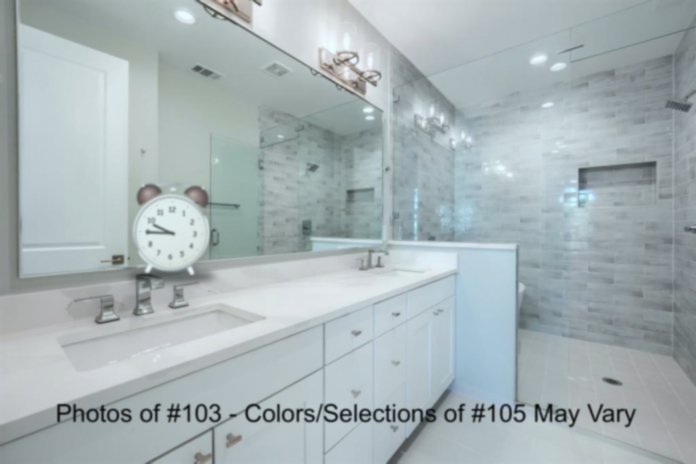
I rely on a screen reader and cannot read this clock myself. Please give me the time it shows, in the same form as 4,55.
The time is 9,45
